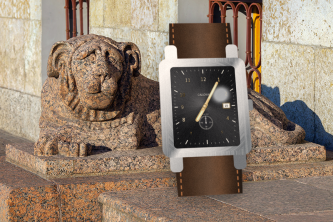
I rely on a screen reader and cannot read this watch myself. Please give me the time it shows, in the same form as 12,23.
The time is 7,05
